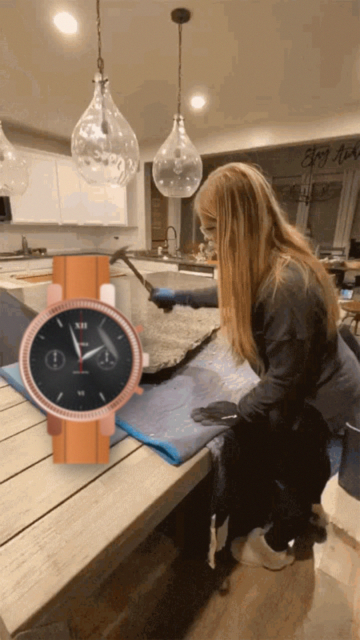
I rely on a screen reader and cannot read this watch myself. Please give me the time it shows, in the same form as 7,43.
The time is 1,57
